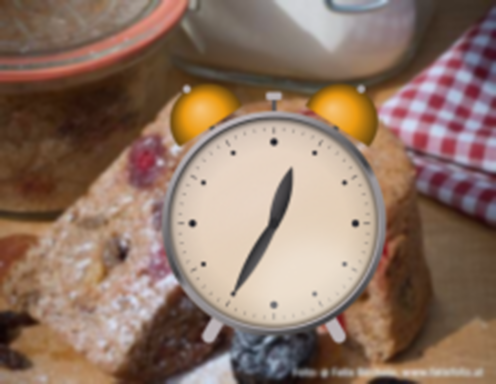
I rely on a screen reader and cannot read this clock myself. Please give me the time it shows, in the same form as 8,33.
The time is 12,35
